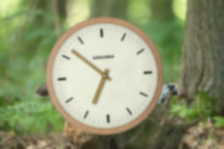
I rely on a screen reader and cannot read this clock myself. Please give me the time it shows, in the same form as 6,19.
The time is 6,52
